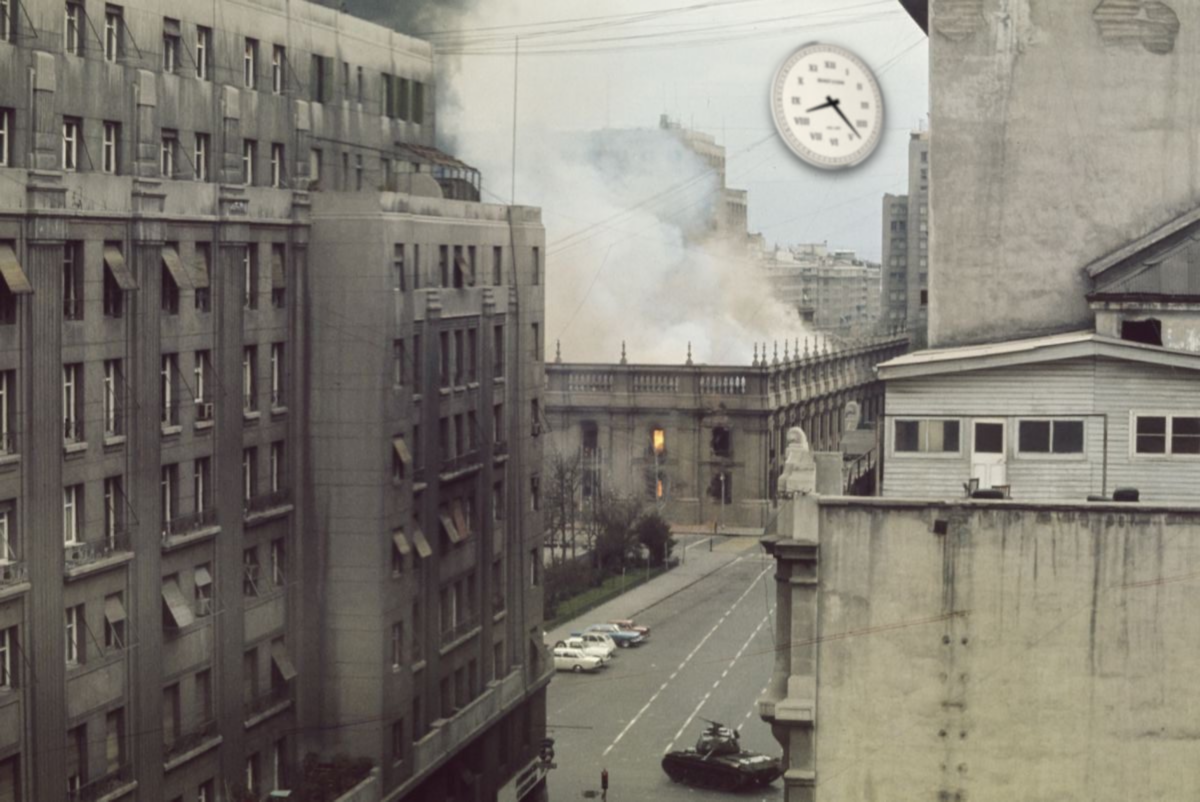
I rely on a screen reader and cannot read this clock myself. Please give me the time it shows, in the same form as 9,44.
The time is 8,23
